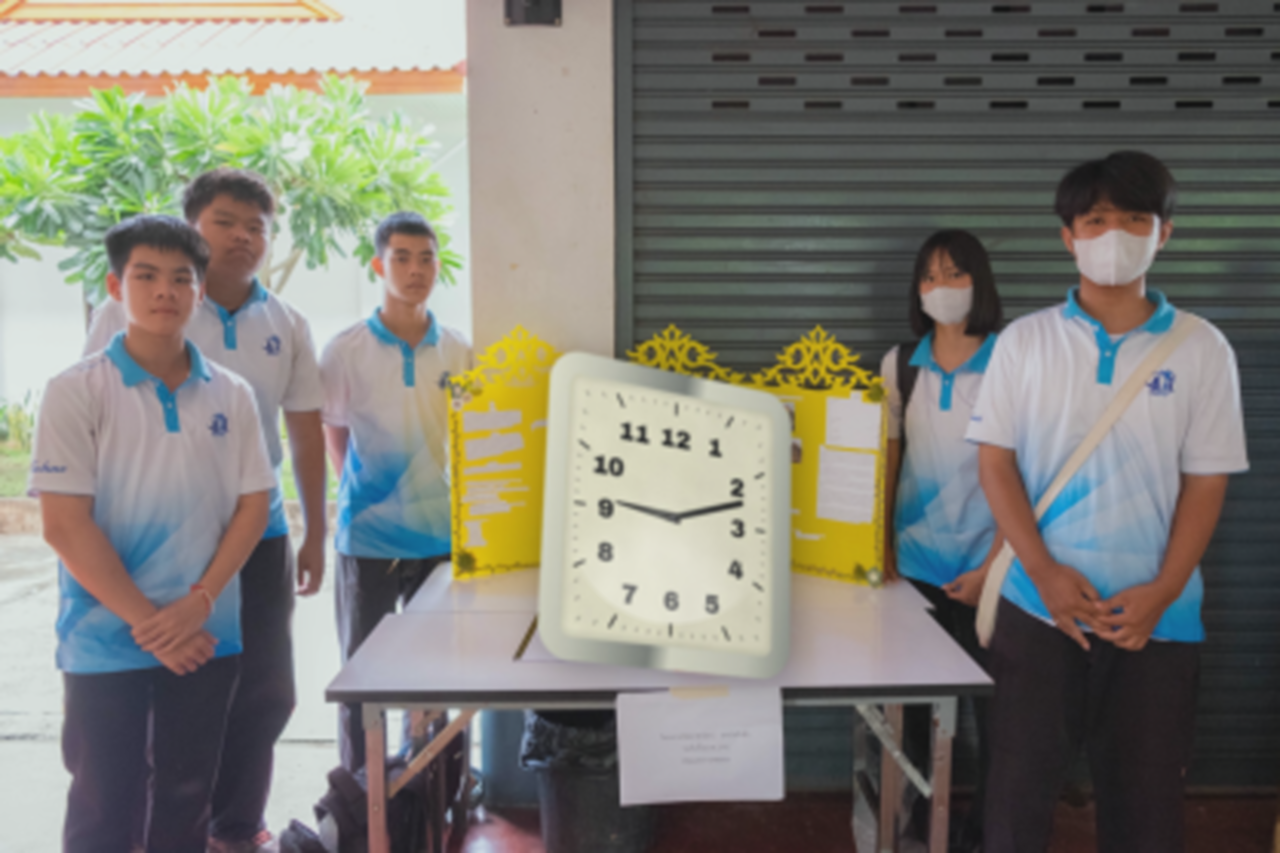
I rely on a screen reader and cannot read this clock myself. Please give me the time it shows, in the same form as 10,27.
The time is 9,12
